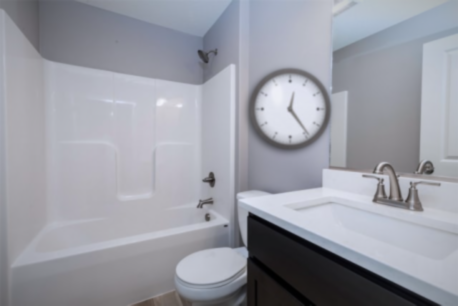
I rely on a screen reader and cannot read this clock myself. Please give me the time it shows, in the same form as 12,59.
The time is 12,24
